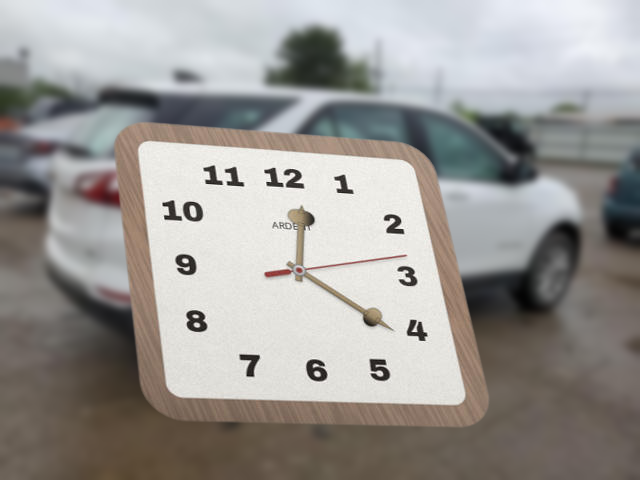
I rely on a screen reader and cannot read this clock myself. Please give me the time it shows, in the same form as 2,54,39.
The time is 12,21,13
